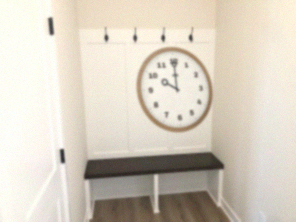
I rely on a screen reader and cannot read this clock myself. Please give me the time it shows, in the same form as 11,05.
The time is 10,00
